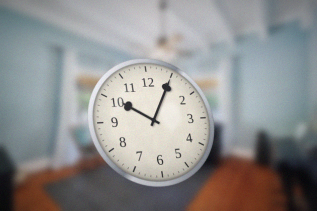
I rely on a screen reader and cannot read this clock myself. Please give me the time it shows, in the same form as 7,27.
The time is 10,05
